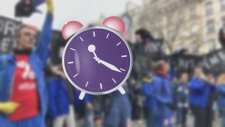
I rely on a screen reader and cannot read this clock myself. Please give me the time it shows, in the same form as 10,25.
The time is 11,21
